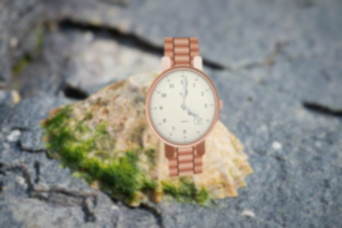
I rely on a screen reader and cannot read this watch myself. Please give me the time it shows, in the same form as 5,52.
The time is 4,01
